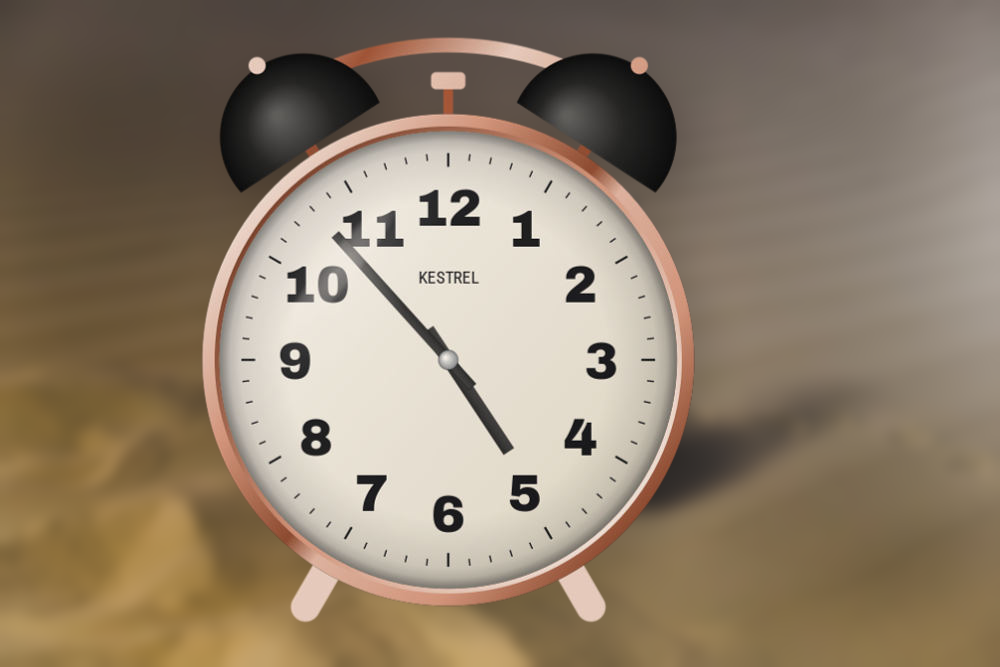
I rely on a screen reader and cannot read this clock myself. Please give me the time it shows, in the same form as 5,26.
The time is 4,53
